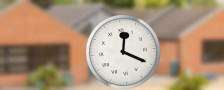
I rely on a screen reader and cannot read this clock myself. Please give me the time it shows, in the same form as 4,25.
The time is 12,20
